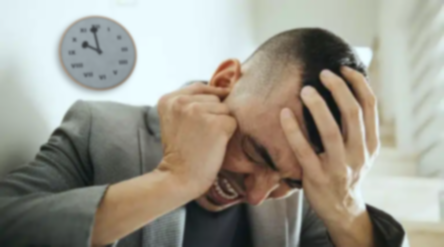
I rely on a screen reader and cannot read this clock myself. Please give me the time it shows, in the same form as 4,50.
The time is 9,59
